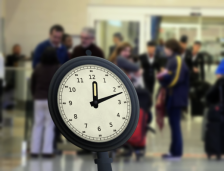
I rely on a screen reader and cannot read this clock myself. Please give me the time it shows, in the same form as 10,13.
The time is 12,12
